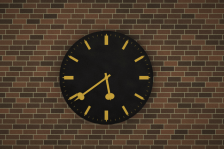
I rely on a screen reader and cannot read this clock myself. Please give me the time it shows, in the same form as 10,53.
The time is 5,39
